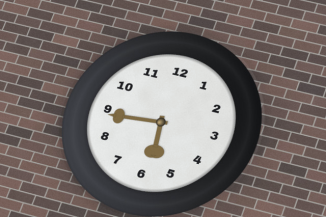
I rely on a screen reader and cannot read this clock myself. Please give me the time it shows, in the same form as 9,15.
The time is 5,44
